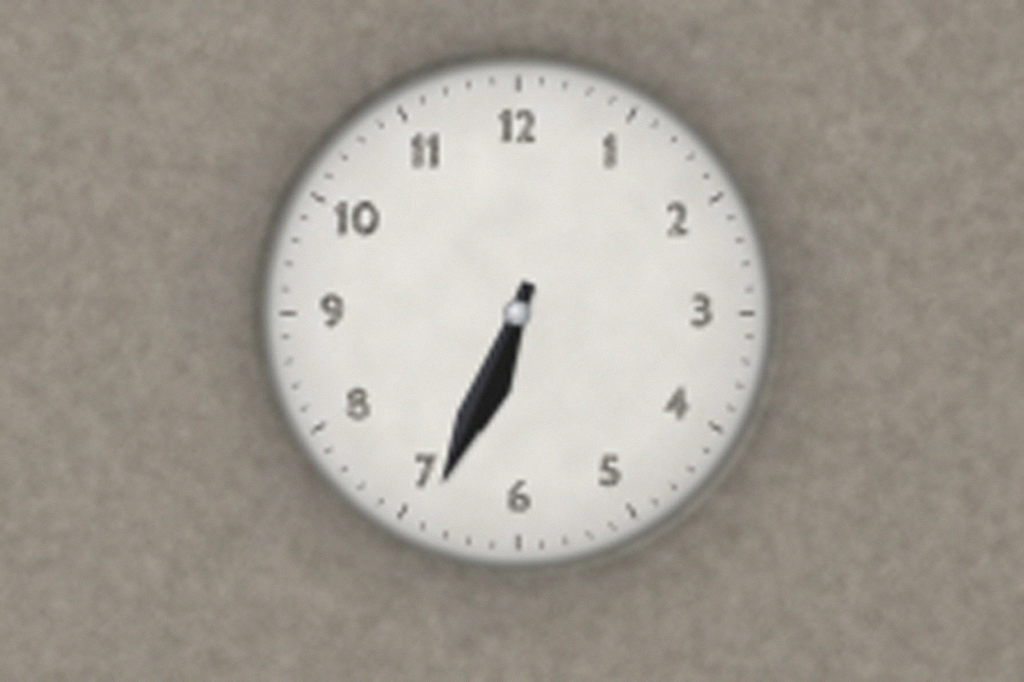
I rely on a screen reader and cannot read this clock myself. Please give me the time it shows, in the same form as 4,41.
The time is 6,34
